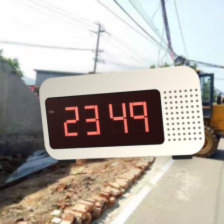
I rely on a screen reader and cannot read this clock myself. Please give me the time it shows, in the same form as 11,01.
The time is 23,49
